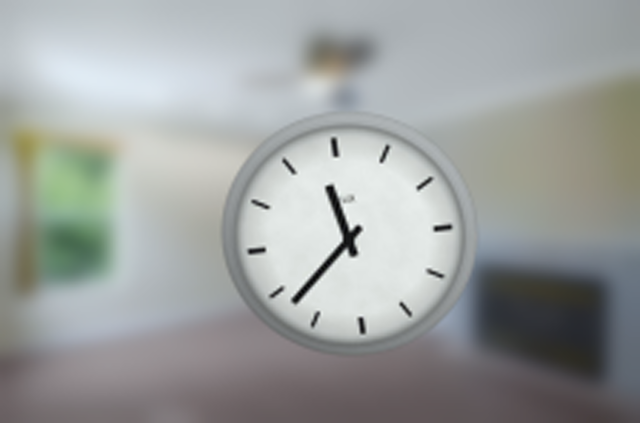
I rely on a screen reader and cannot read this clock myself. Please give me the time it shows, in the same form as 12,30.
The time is 11,38
